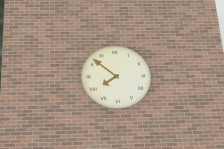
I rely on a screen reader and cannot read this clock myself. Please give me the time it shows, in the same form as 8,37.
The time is 7,52
